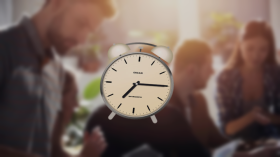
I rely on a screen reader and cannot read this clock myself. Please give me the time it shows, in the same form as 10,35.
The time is 7,15
